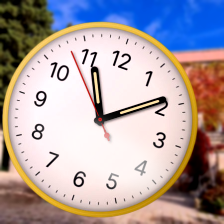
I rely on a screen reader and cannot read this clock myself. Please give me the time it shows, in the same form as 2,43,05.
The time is 11,08,53
